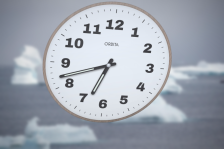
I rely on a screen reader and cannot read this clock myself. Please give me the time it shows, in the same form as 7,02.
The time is 6,42
